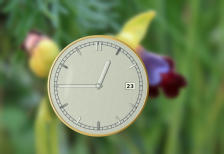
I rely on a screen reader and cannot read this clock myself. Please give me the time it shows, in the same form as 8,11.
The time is 12,45
